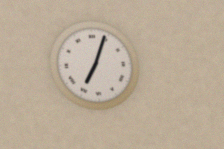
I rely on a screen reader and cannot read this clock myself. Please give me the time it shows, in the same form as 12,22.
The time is 7,04
